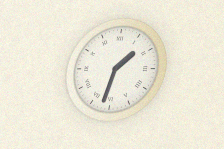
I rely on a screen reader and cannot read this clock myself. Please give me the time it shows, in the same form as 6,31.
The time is 1,32
